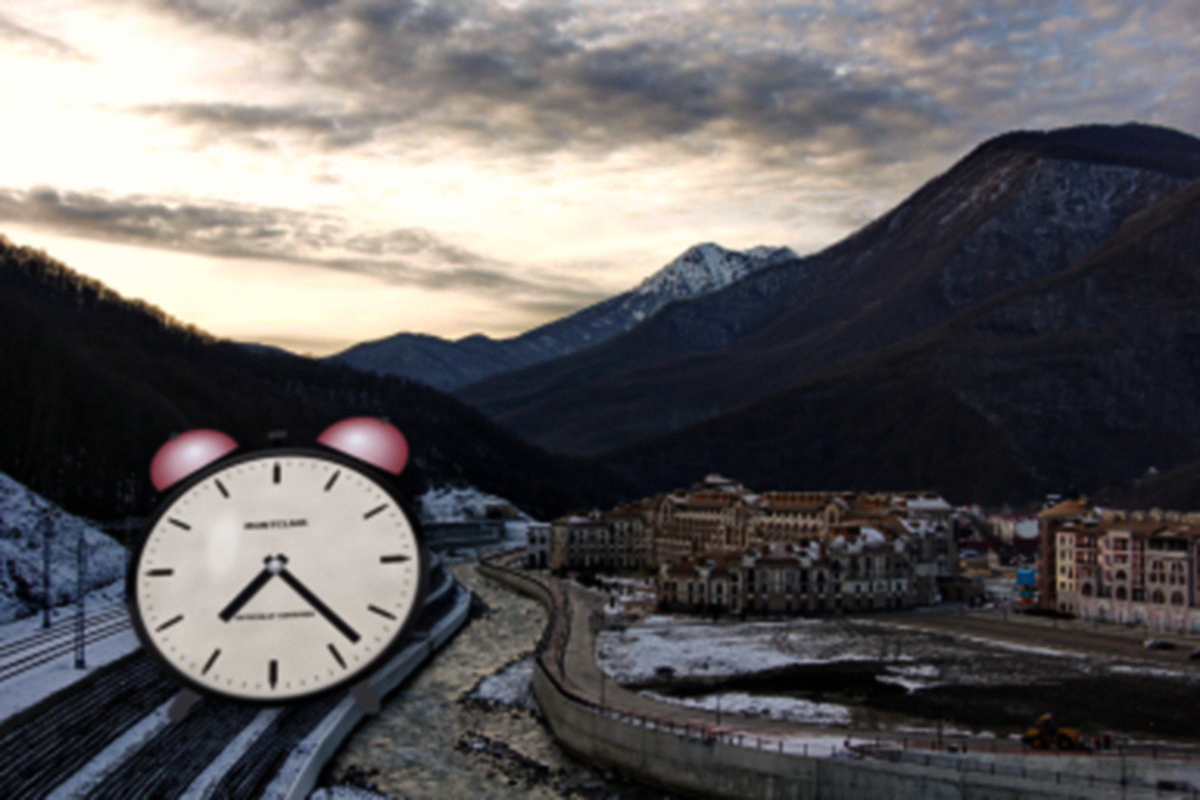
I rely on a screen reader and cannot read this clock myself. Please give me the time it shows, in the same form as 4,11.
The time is 7,23
